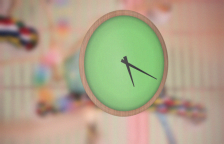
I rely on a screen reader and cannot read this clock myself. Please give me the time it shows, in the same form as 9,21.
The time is 5,19
